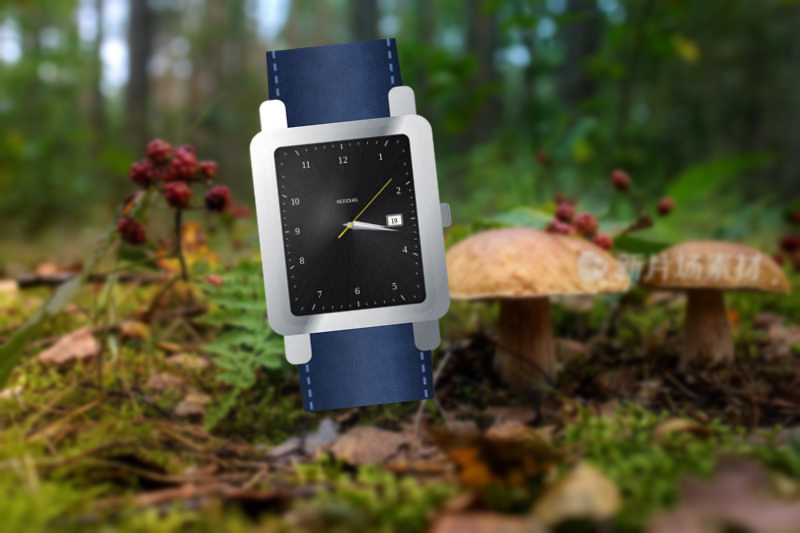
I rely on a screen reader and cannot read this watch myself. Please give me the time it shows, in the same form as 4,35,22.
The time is 3,17,08
